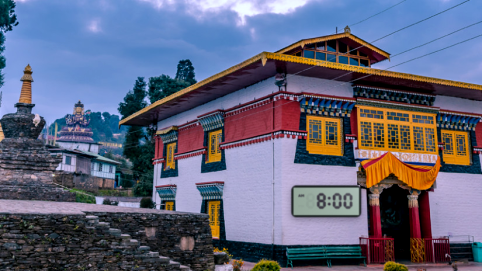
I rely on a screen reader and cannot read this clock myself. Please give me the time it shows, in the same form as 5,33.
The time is 8,00
